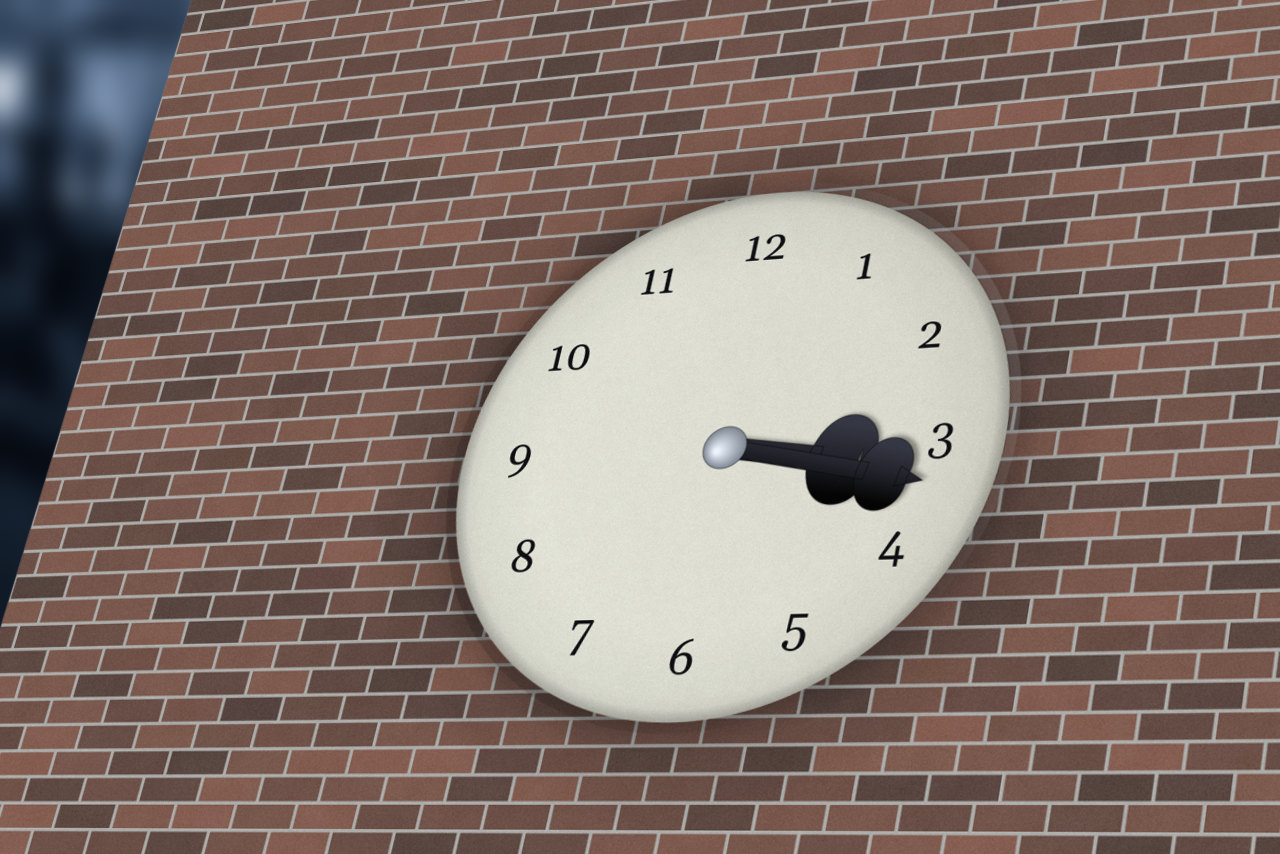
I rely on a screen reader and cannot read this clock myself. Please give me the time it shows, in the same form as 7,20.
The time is 3,17
